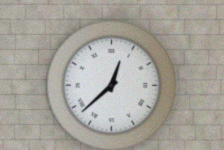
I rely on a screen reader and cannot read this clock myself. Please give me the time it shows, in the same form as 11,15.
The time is 12,38
